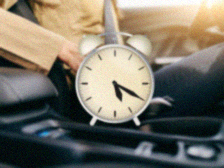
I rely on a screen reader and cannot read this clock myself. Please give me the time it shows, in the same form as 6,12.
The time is 5,20
